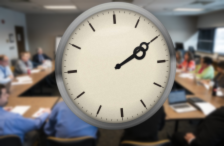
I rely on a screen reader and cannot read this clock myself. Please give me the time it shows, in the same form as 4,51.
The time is 2,10
